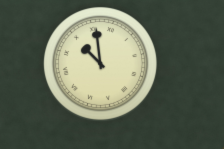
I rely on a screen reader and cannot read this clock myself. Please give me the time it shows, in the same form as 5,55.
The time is 9,56
